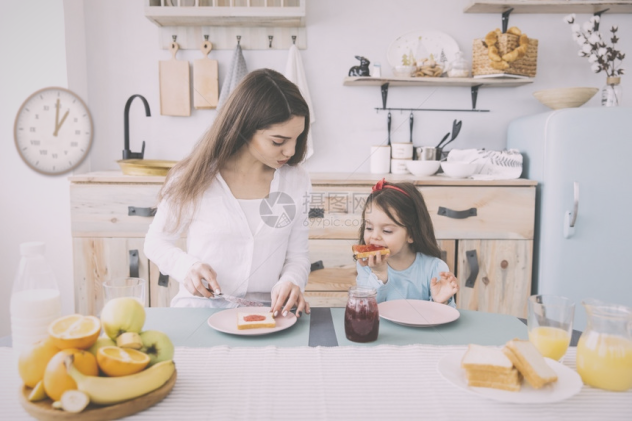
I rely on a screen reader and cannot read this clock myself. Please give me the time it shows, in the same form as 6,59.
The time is 1,00
